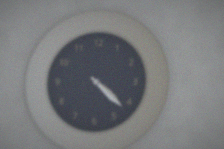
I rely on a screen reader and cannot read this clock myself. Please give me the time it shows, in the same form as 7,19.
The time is 4,22
